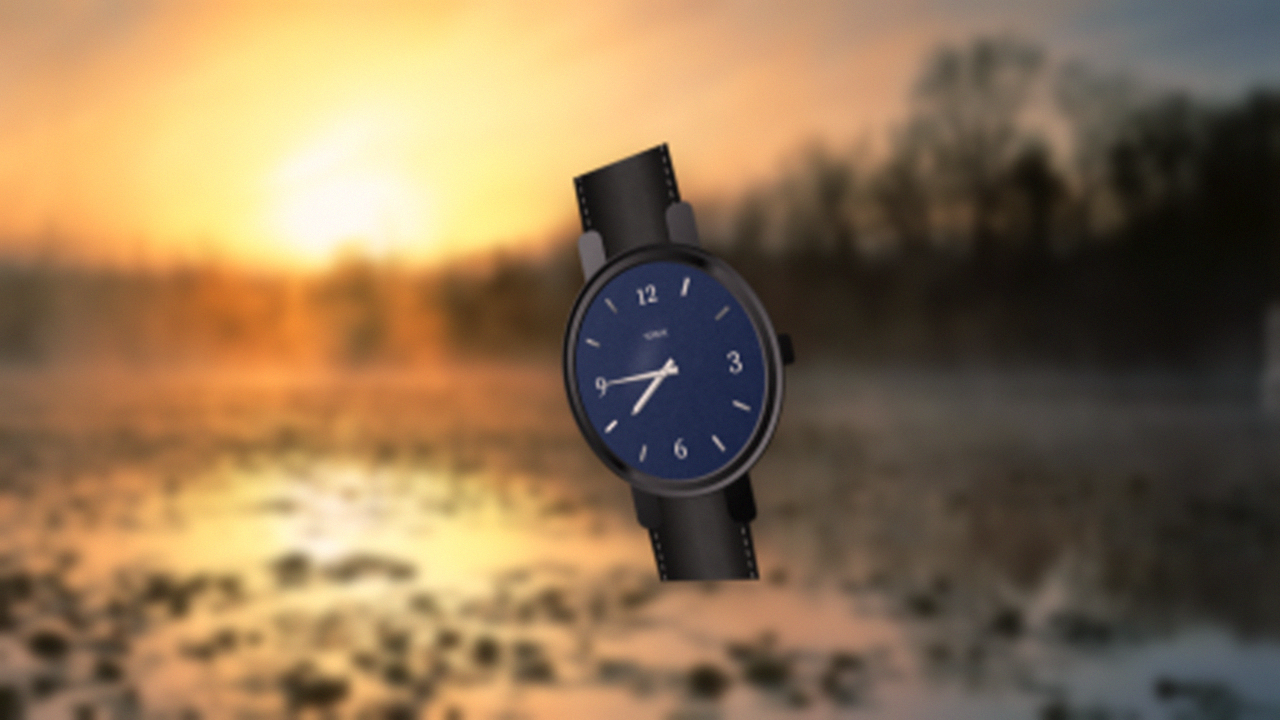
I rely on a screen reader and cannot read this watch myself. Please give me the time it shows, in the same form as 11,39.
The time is 7,45
